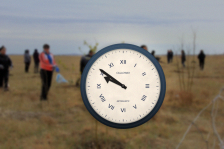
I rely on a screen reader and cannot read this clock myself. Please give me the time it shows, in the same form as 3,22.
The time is 9,51
